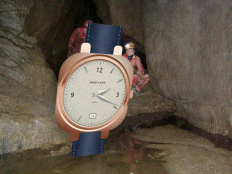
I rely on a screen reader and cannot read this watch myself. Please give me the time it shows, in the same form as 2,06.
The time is 2,19
